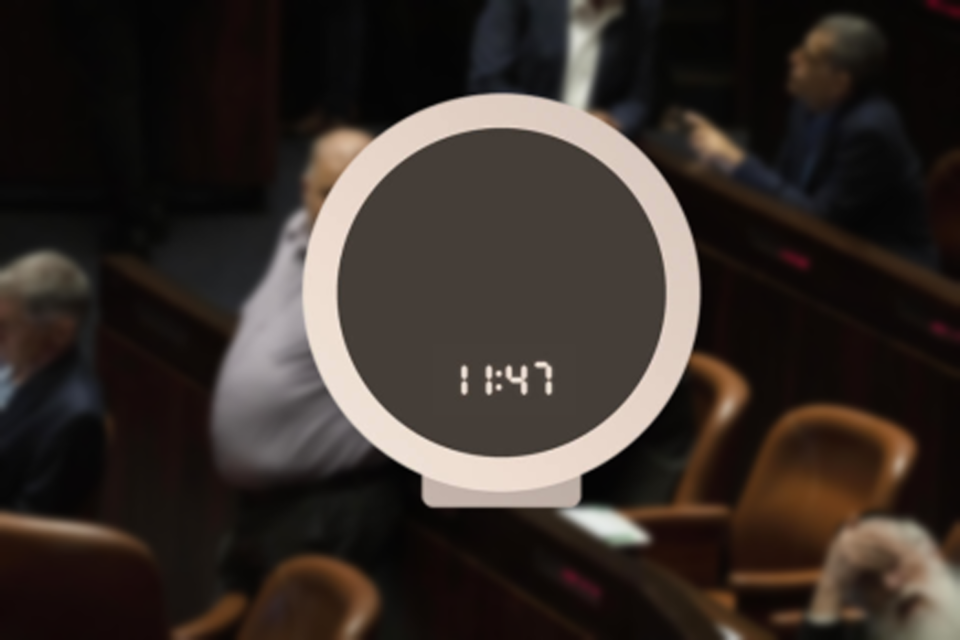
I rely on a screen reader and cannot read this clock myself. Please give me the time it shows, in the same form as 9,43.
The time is 11,47
